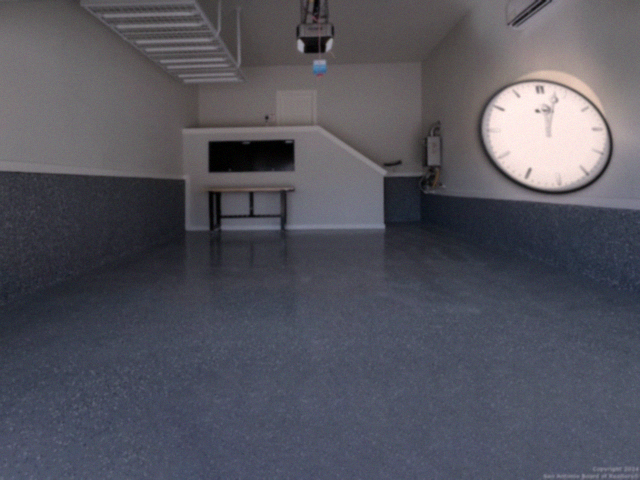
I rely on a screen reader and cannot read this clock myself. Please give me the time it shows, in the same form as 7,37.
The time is 12,03
